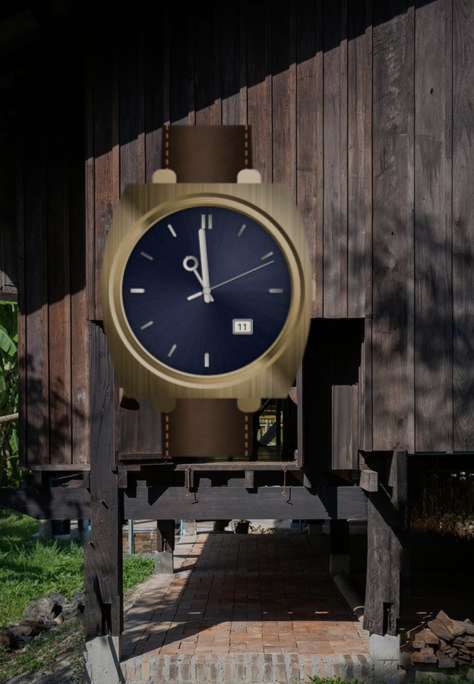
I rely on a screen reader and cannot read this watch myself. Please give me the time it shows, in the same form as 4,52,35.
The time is 10,59,11
